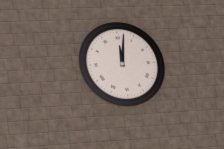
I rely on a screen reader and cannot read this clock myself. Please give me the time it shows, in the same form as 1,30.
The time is 12,02
